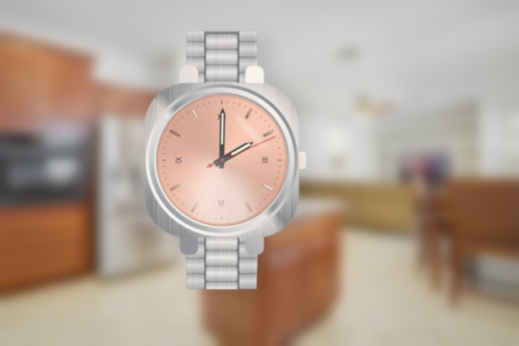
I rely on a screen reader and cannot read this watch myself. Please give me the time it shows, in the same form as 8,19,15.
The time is 2,00,11
